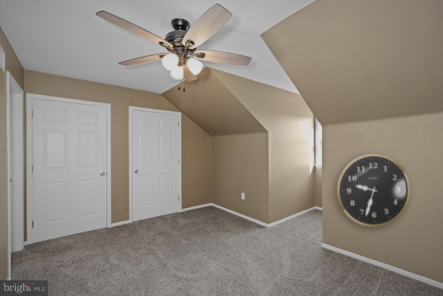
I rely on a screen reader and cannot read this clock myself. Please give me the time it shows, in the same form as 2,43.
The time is 9,33
